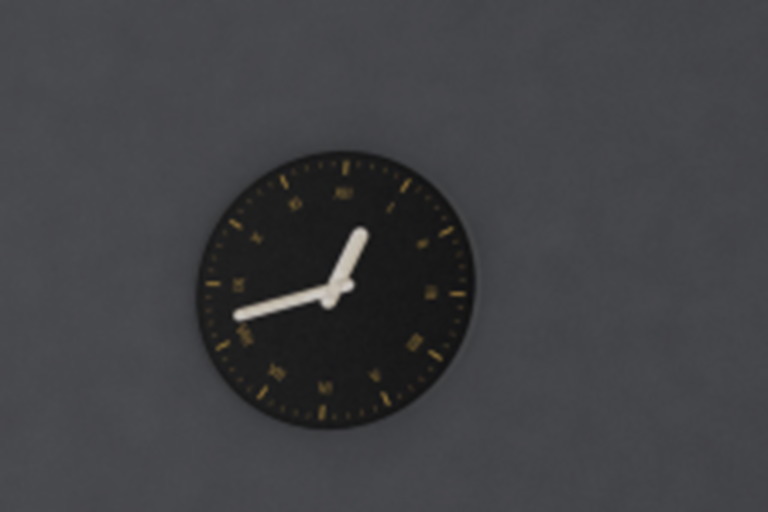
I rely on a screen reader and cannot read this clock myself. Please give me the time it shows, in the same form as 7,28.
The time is 12,42
